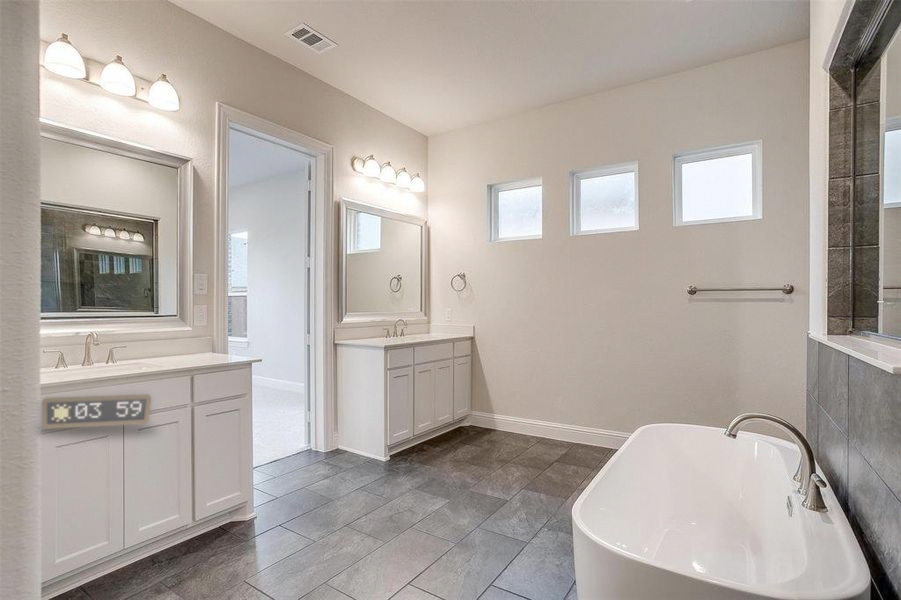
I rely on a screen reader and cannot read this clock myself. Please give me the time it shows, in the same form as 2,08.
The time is 3,59
